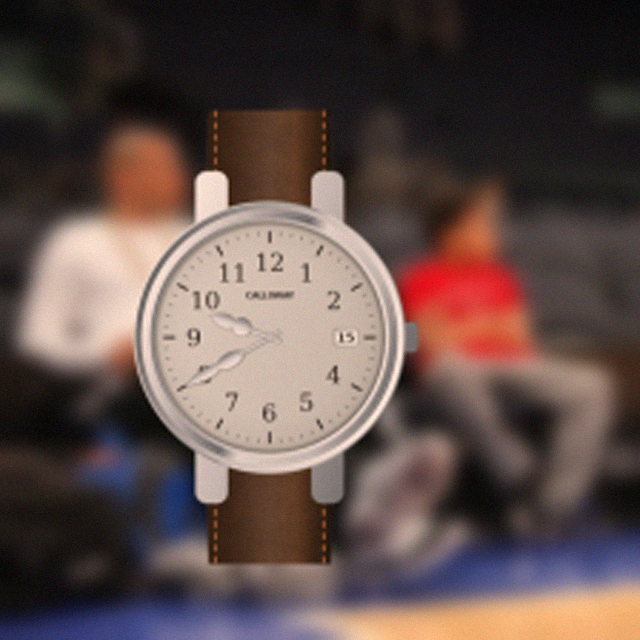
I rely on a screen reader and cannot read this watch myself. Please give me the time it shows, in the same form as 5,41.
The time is 9,40
